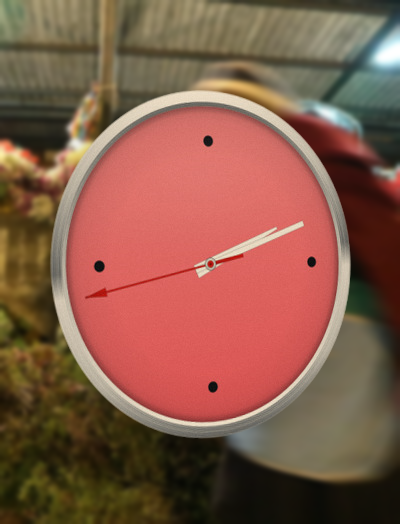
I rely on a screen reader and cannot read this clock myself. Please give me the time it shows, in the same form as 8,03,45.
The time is 2,11,43
